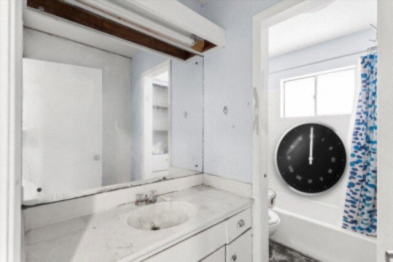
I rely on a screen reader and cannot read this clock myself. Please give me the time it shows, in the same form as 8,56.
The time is 12,00
